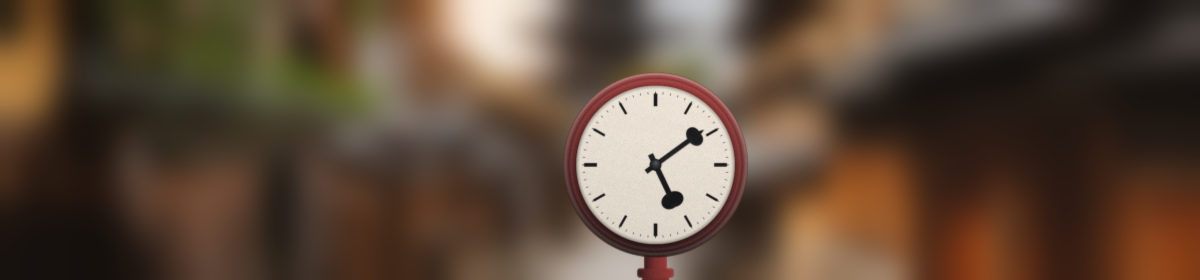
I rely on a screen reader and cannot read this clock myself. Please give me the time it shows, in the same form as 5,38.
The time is 5,09
